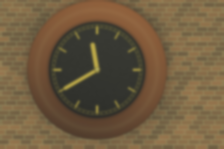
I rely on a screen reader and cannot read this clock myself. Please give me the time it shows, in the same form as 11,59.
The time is 11,40
